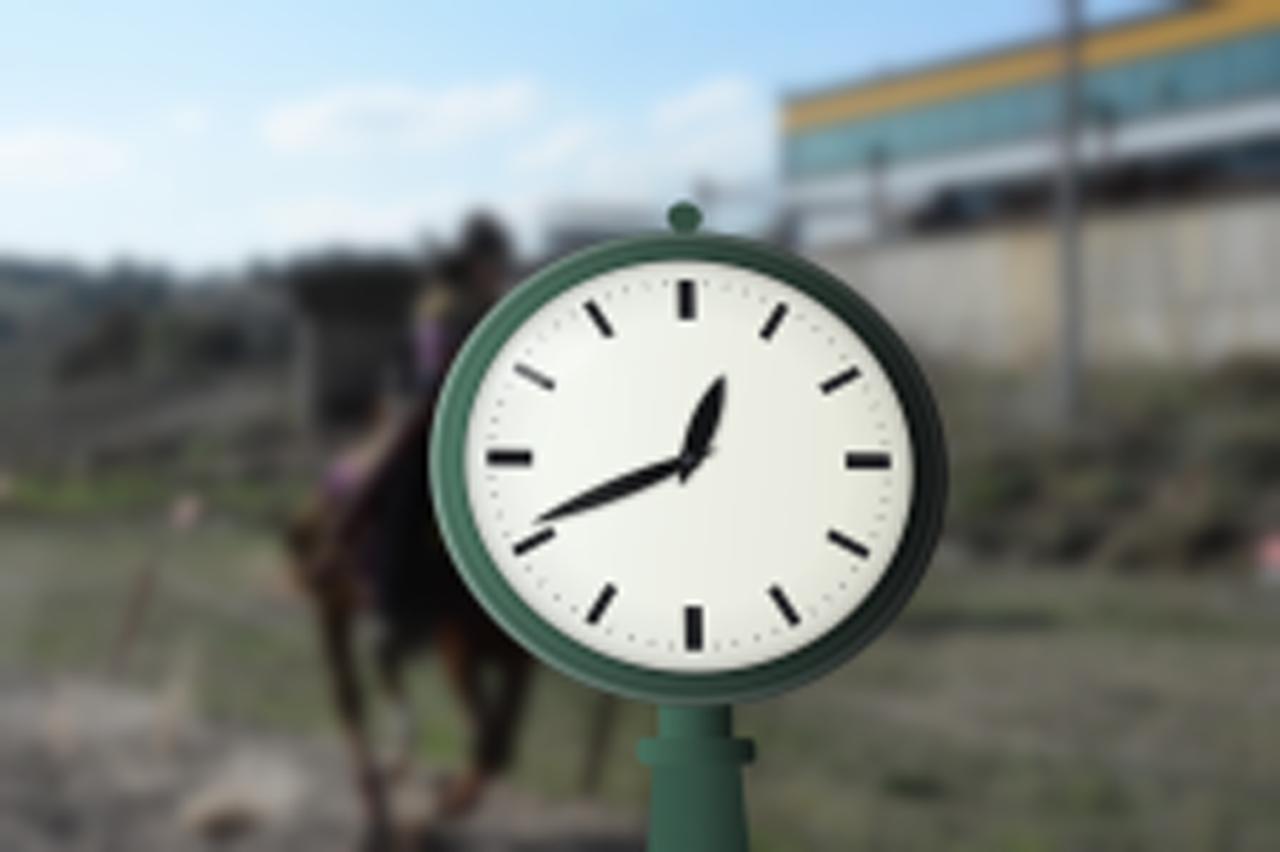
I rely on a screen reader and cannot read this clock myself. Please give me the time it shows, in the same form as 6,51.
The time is 12,41
